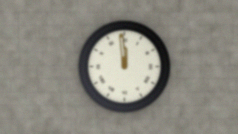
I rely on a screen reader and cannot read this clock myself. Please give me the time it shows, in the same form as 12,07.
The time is 11,59
